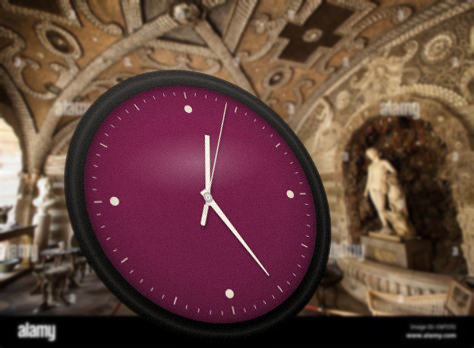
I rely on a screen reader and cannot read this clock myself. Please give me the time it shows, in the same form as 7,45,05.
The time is 12,25,04
